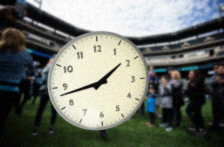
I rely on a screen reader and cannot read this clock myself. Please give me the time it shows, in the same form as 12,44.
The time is 1,43
